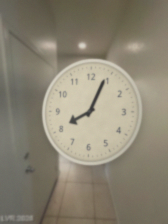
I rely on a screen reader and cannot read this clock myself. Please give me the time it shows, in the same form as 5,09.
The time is 8,04
